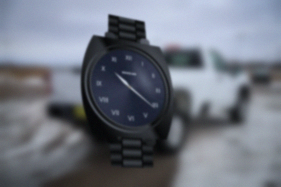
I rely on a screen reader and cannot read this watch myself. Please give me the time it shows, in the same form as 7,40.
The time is 10,21
